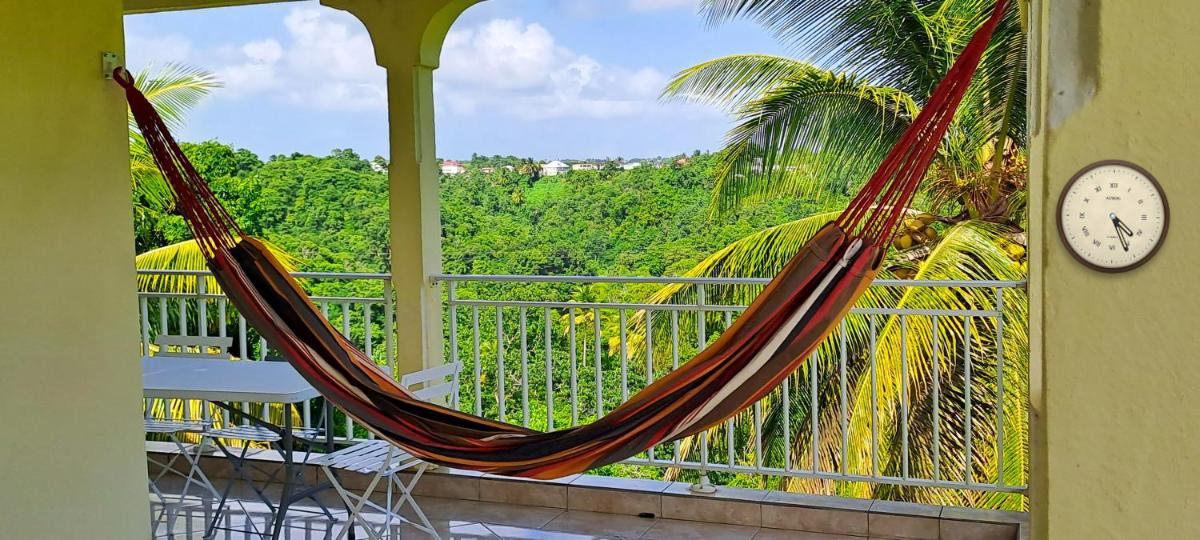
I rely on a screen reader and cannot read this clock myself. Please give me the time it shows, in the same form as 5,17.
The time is 4,26
